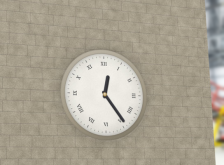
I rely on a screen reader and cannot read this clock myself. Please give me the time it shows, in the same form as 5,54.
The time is 12,24
